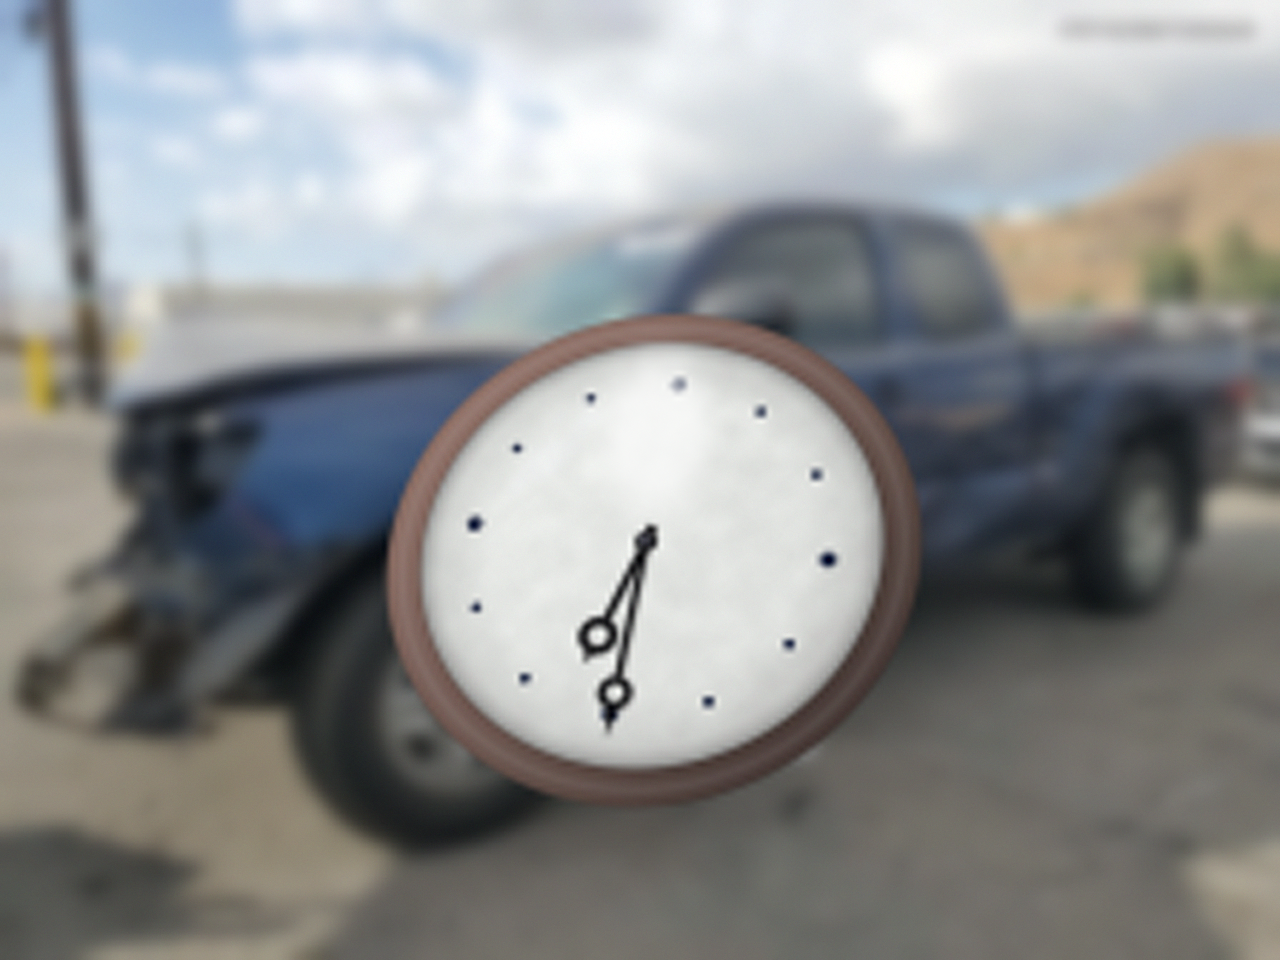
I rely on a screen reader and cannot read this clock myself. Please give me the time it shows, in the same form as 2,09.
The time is 6,30
